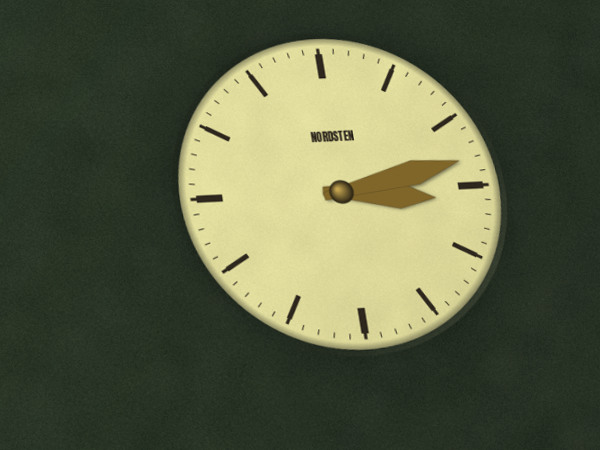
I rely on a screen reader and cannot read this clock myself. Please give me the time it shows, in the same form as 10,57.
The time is 3,13
